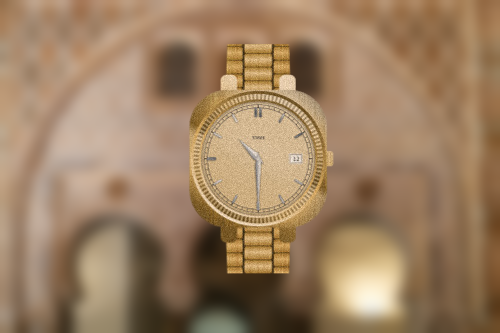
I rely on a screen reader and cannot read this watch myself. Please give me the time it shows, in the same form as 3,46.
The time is 10,30
